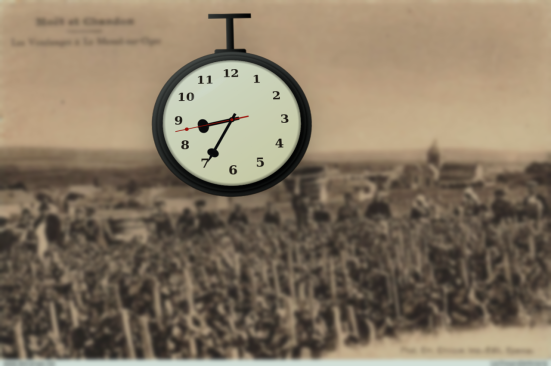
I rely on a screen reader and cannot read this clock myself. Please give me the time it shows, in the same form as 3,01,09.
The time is 8,34,43
